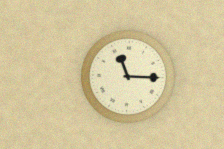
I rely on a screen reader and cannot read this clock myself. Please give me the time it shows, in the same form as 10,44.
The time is 11,15
